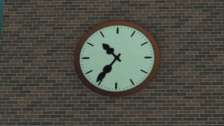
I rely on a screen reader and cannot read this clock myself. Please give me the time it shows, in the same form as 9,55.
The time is 10,36
